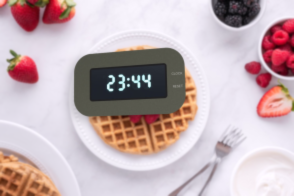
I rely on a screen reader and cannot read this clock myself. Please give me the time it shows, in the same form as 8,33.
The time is 23,44
